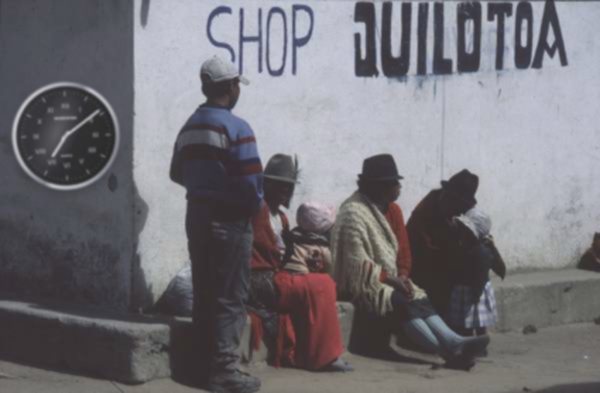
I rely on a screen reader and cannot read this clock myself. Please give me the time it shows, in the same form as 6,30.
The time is 7,09
